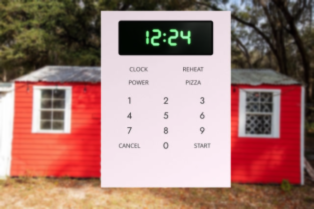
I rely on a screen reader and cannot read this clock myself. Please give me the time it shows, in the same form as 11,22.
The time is 12,24
